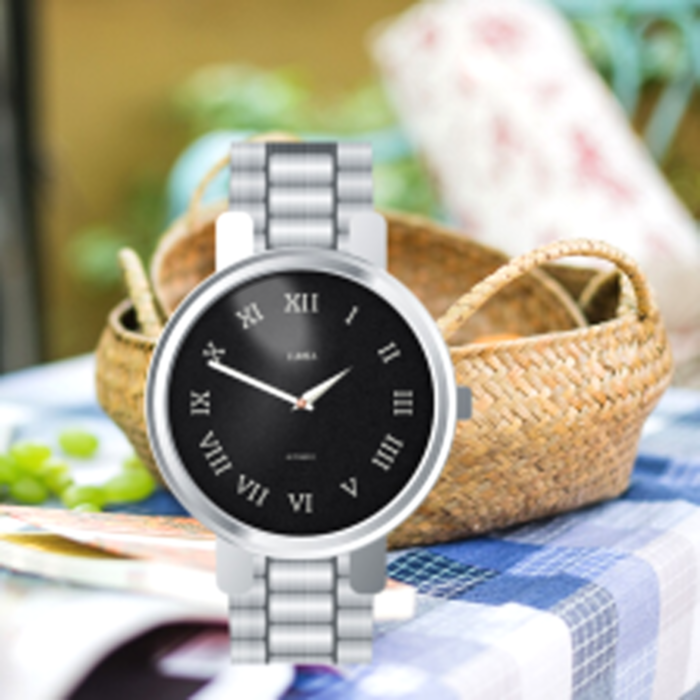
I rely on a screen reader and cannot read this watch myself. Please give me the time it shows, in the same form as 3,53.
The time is 1,49
